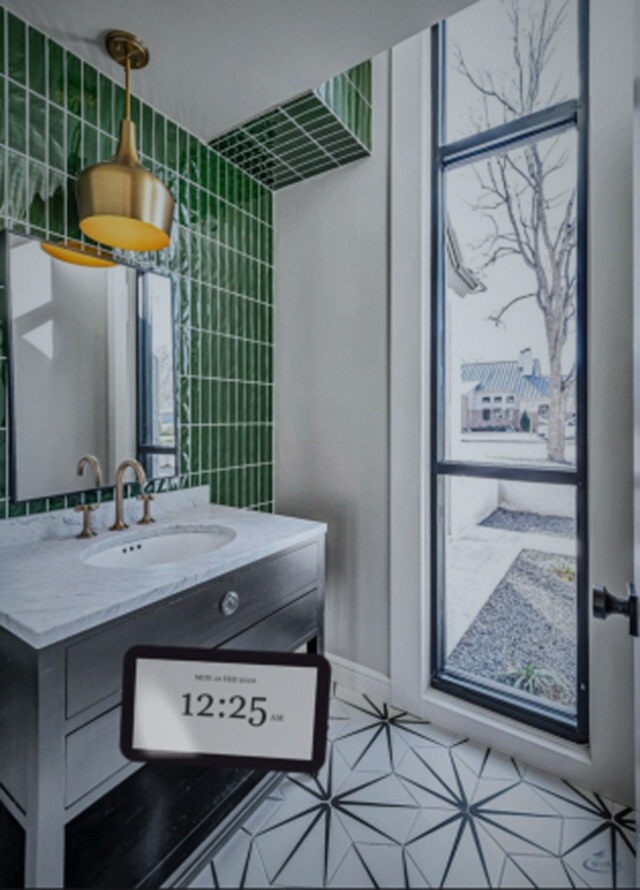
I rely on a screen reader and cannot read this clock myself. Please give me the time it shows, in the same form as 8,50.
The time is 12,25
